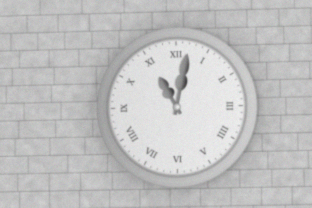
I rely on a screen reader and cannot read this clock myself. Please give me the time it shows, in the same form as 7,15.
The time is 11,02
